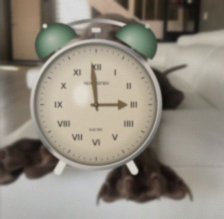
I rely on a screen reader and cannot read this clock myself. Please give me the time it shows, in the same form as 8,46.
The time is 2,59
